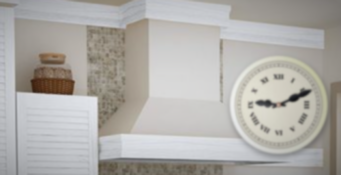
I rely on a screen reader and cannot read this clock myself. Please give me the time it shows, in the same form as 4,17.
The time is 9,11
